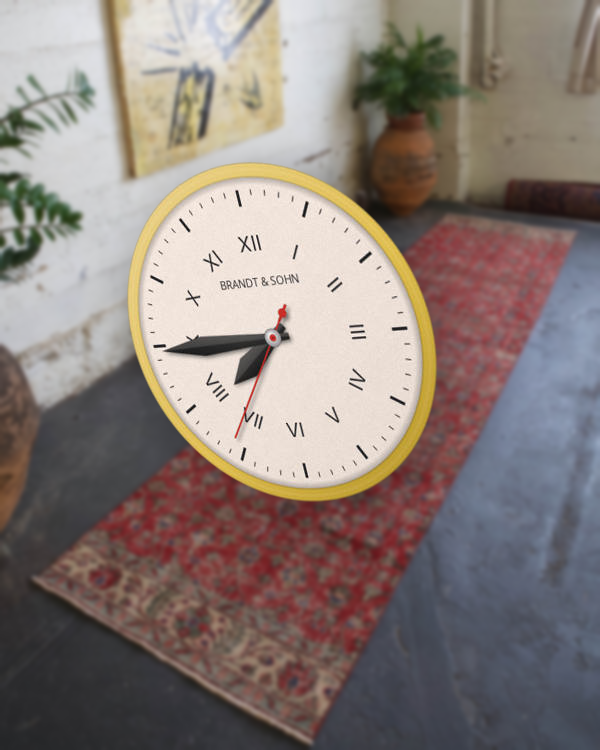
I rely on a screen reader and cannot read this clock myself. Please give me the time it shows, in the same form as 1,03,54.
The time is 7,44,36
